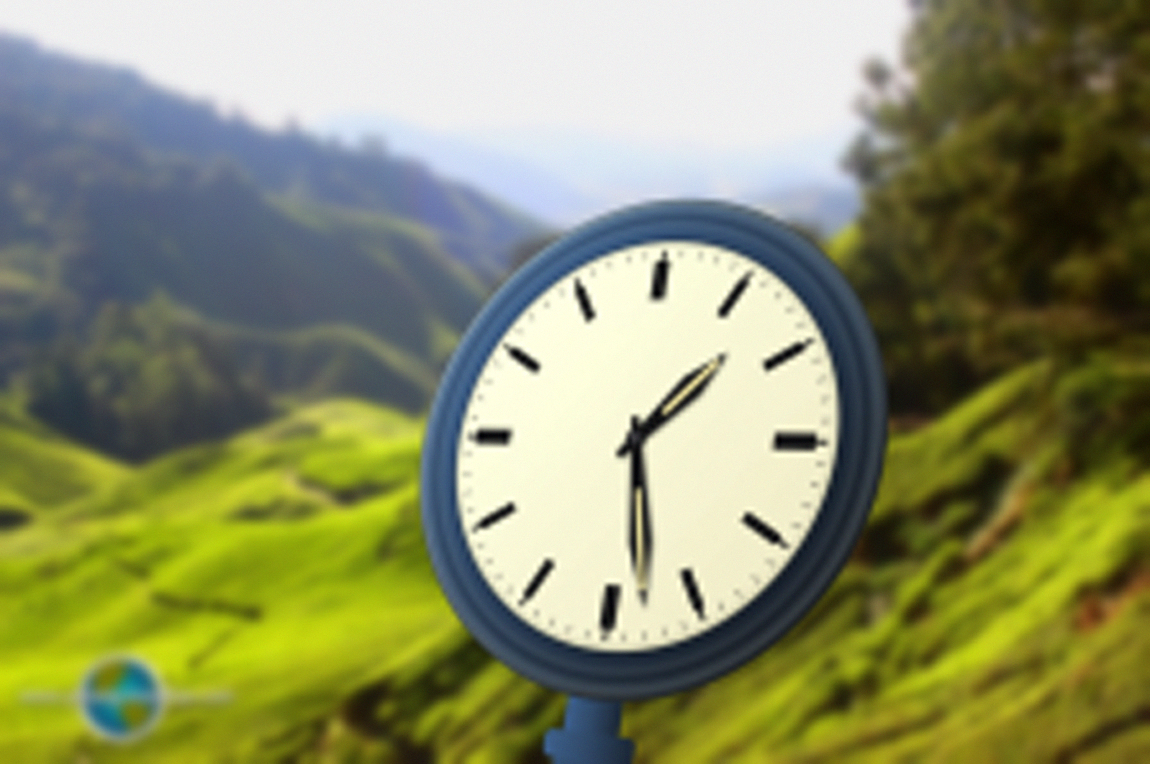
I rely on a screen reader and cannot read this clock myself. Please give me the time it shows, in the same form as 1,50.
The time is 1,28
